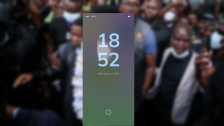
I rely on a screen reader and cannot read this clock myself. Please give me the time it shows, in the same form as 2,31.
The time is 18,52
